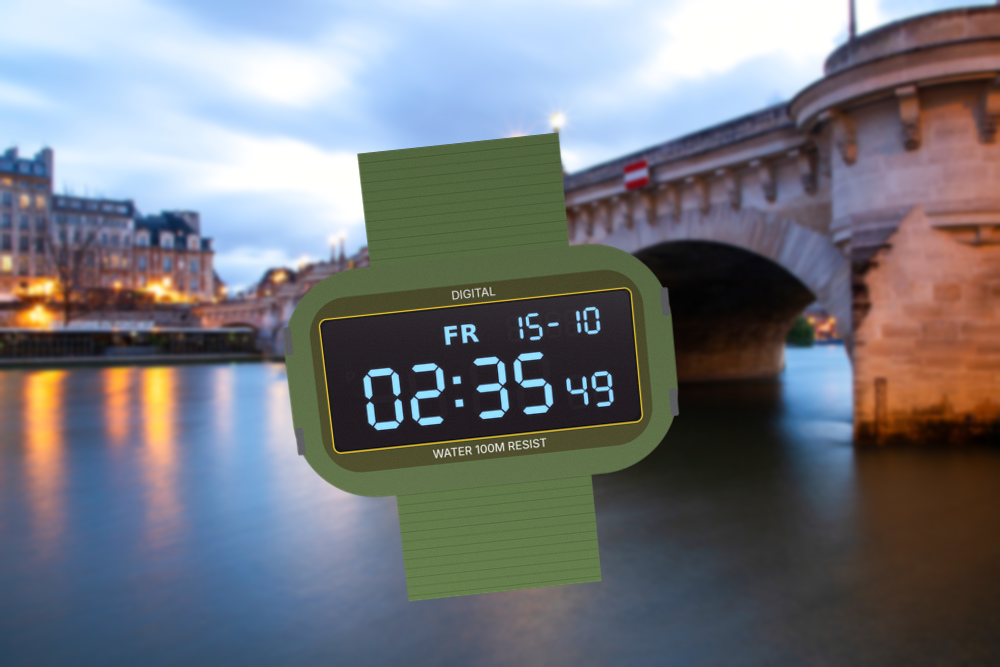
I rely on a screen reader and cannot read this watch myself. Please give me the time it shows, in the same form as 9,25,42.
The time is 2,35,49
